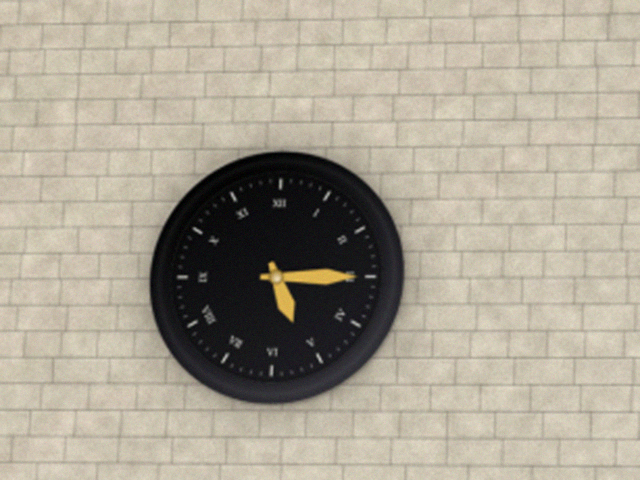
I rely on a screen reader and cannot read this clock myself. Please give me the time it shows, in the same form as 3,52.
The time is 5,15
